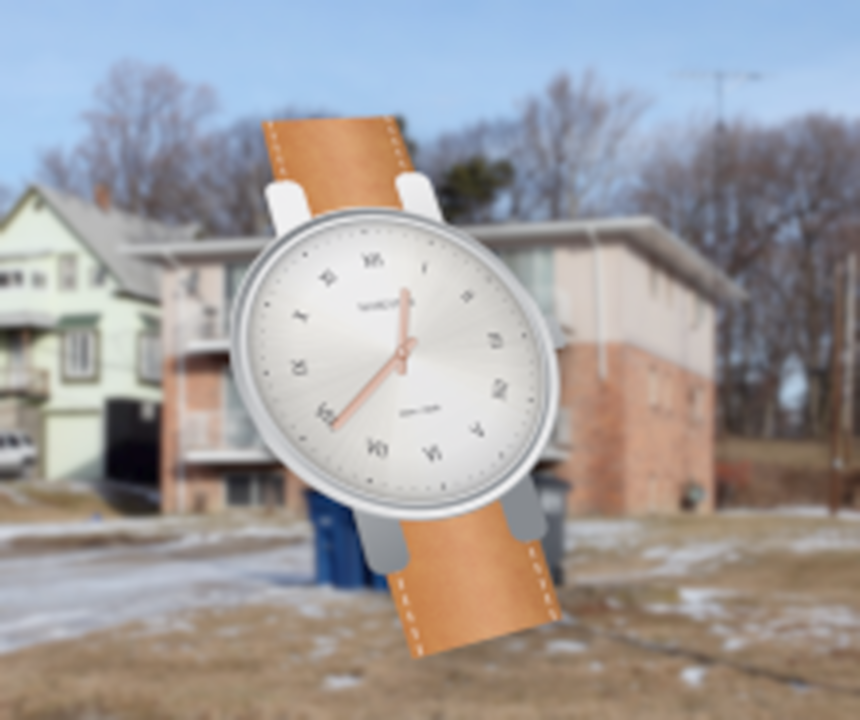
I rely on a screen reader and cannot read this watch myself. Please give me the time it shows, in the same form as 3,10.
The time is 12,39
